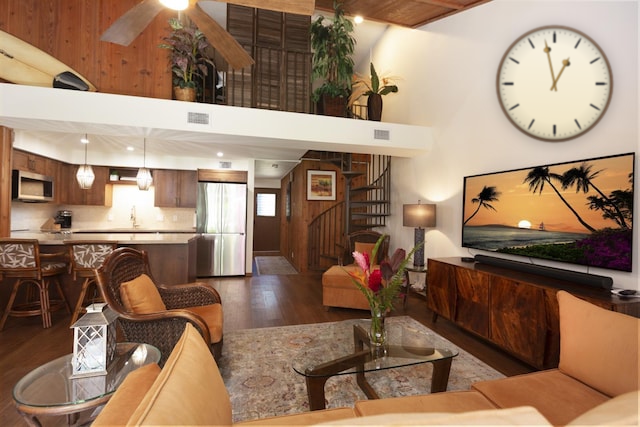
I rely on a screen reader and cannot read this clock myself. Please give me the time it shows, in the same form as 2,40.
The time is 12,58
